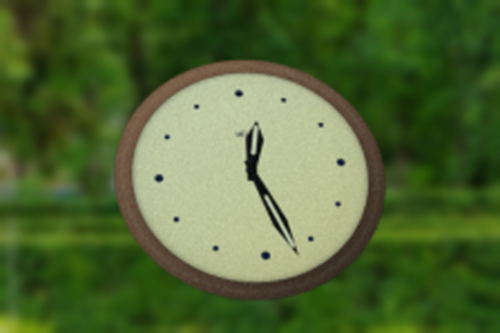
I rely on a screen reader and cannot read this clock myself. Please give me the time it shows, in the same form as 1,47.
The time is 12,27
